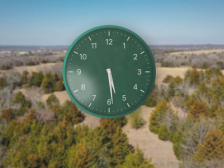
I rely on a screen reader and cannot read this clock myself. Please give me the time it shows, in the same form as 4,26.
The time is 5,29
